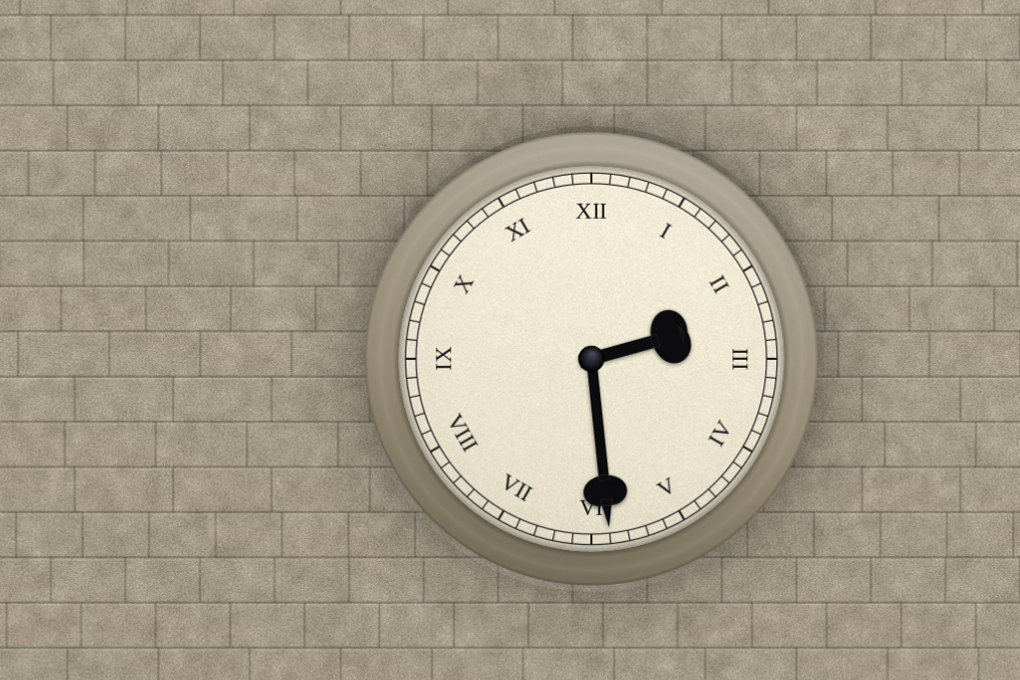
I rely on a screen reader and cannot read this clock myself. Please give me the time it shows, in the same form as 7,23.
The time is 2,29
